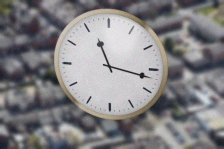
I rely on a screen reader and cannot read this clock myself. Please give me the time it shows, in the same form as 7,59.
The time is 11,17
